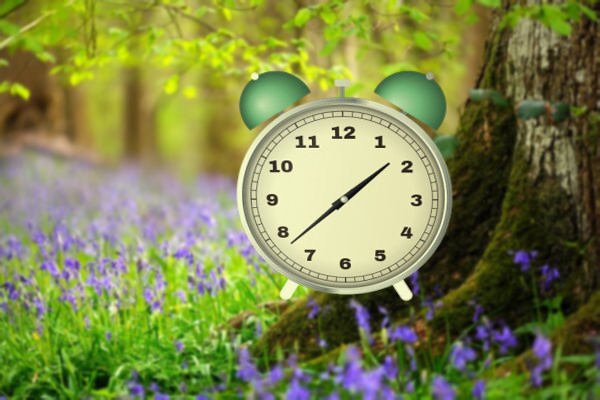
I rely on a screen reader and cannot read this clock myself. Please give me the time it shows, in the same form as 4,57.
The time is 1,38
